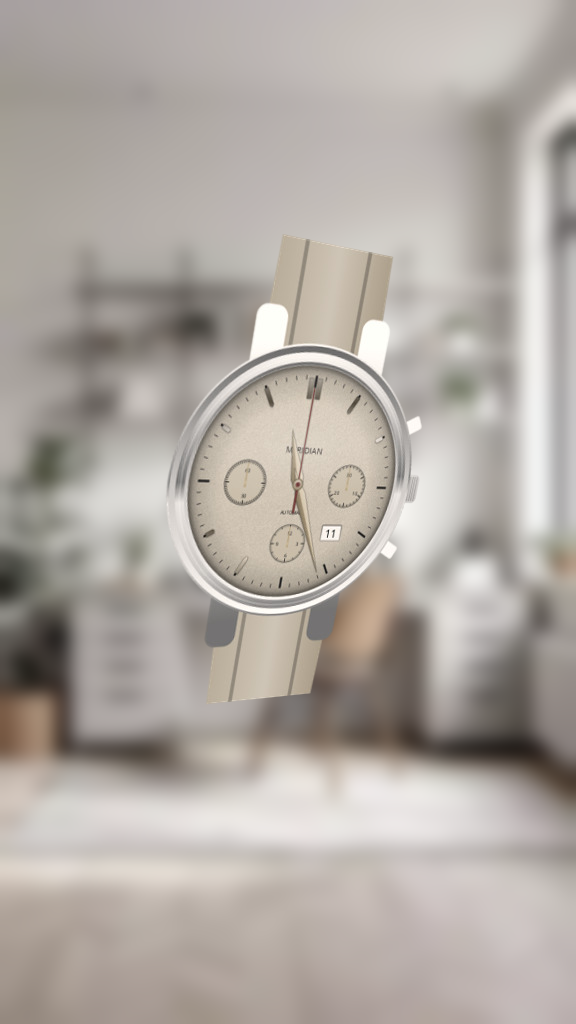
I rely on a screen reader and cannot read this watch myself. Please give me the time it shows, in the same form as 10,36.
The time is 11,26
